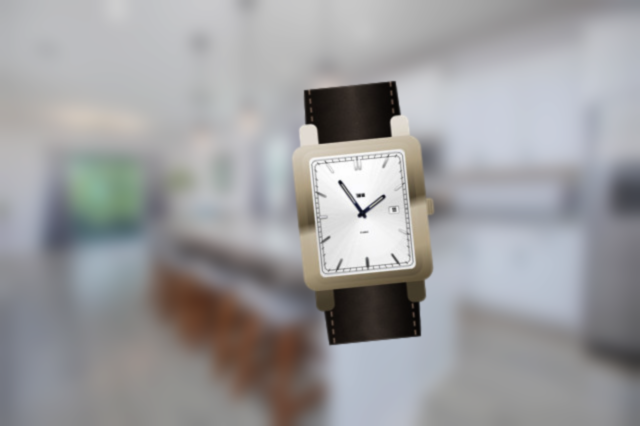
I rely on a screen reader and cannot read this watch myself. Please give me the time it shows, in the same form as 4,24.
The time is 1,55
